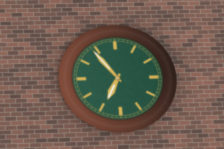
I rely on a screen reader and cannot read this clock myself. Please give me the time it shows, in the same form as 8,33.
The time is 6,54
